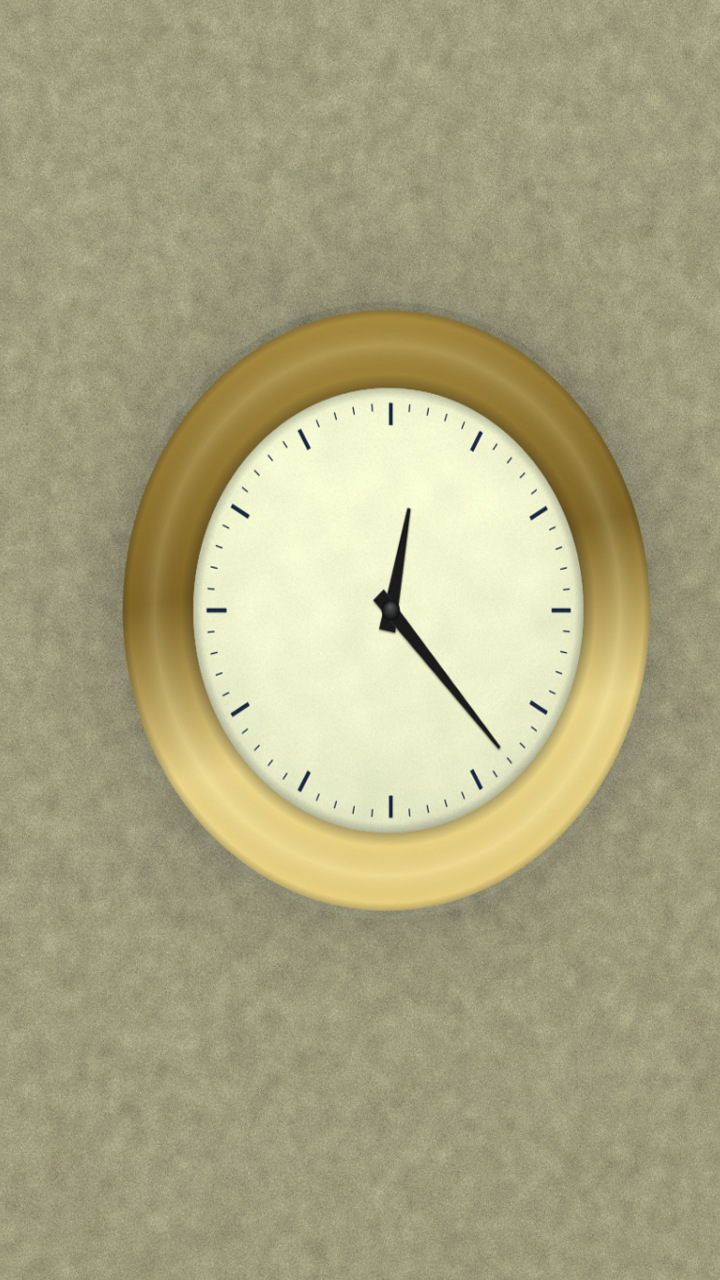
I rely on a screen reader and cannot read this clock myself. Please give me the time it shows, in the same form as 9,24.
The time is 12,23
